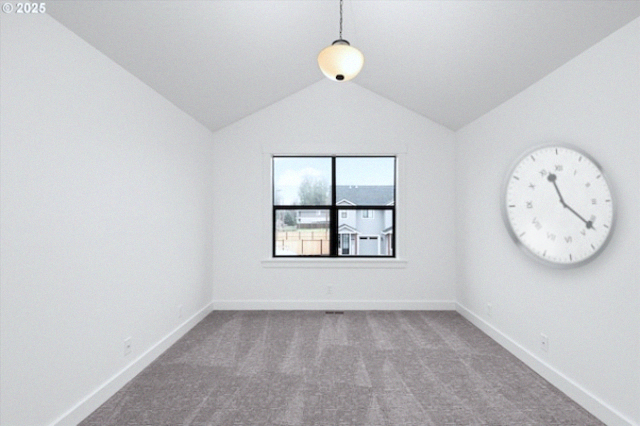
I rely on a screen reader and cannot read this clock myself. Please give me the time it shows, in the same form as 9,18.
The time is 11,22
